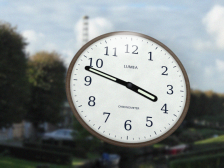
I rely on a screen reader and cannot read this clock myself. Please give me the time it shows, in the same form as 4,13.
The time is 3,48
